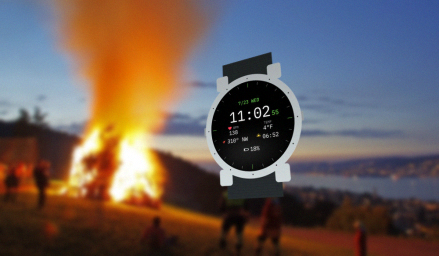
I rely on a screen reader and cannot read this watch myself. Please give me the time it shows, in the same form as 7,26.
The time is 11,02
